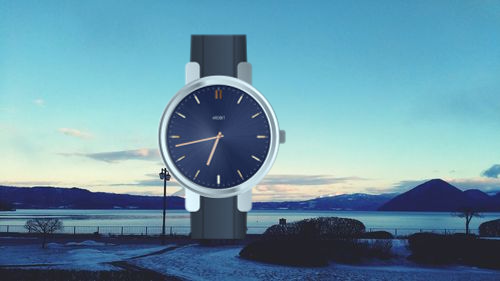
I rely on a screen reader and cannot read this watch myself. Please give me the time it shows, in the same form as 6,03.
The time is 6,43
